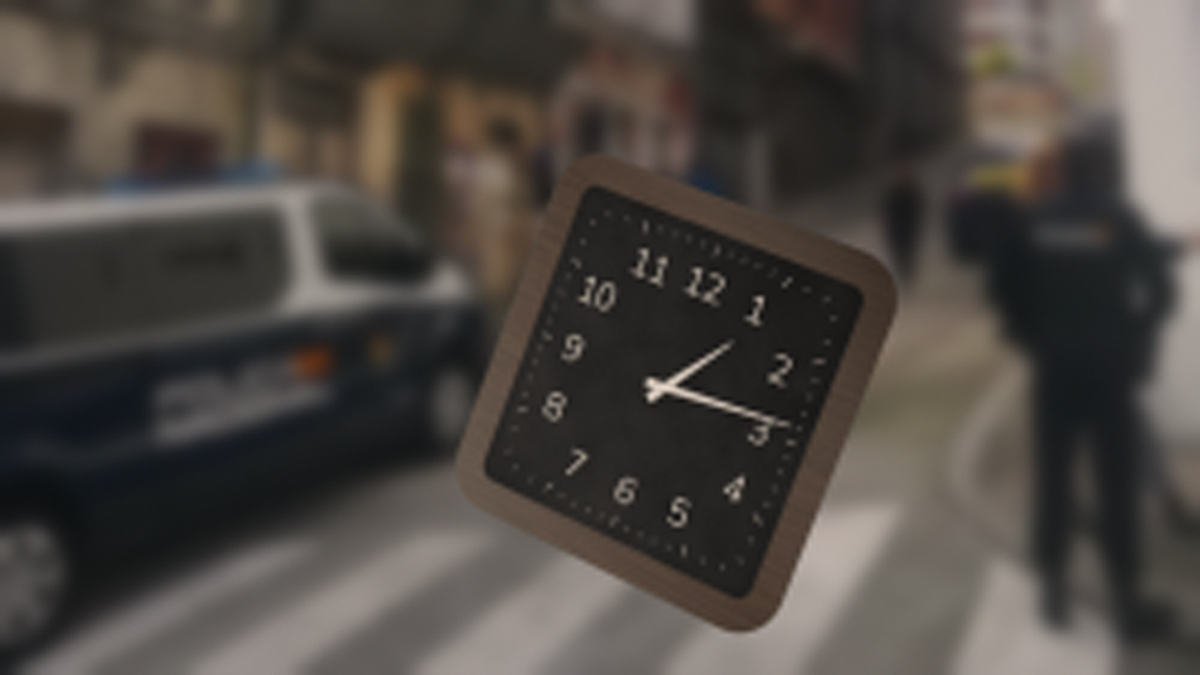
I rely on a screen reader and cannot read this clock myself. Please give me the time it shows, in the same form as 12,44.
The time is 1,14
